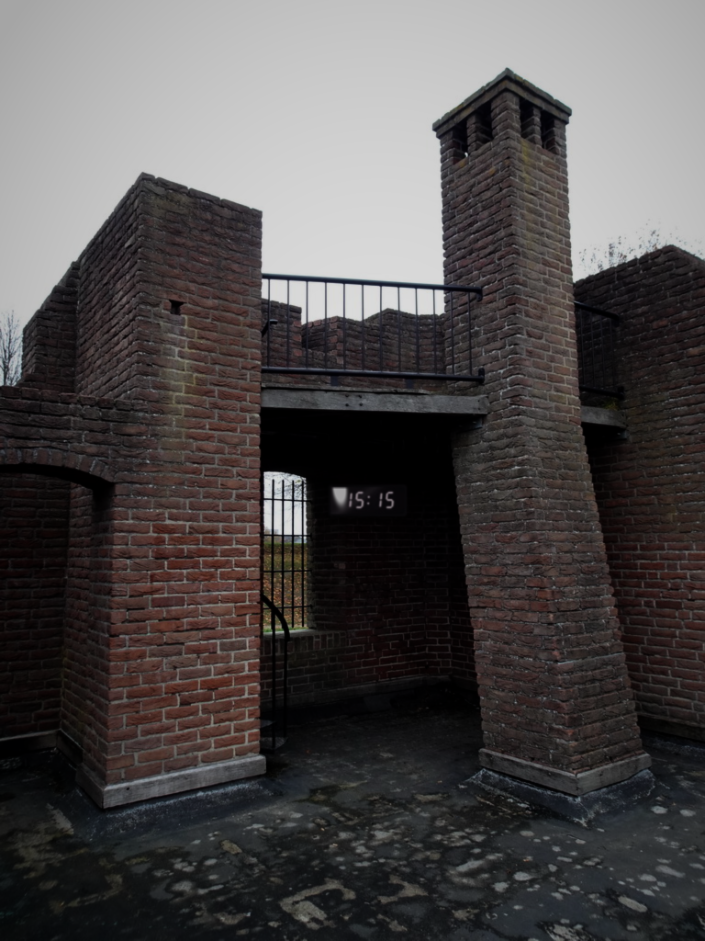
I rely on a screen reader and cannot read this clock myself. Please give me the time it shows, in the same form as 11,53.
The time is 15,15
